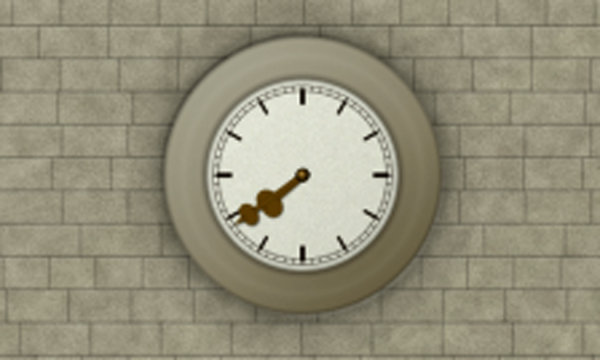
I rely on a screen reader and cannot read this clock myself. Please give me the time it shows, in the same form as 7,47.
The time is 7,39
